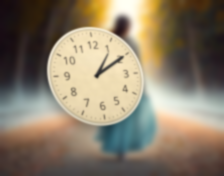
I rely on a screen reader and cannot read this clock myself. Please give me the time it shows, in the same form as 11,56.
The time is 1,10
